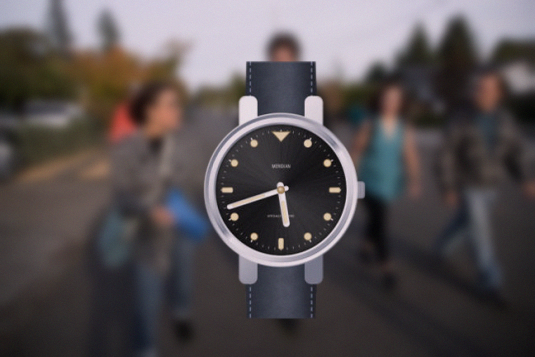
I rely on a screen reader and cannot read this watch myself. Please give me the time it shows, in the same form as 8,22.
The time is 5,42
